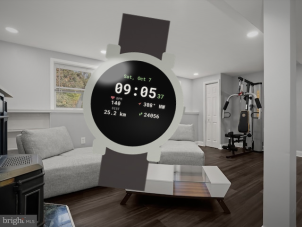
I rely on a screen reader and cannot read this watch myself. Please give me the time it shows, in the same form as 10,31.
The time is 9,05
